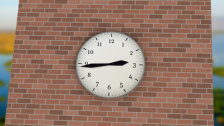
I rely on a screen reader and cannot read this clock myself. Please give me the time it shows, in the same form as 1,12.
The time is 2,44
